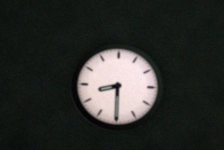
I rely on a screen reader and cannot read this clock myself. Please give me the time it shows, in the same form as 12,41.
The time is 8,30
